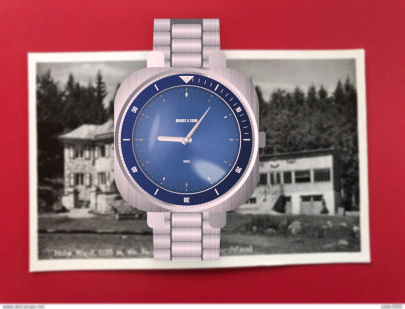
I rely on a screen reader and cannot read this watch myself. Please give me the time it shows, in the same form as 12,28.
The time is 9,06
